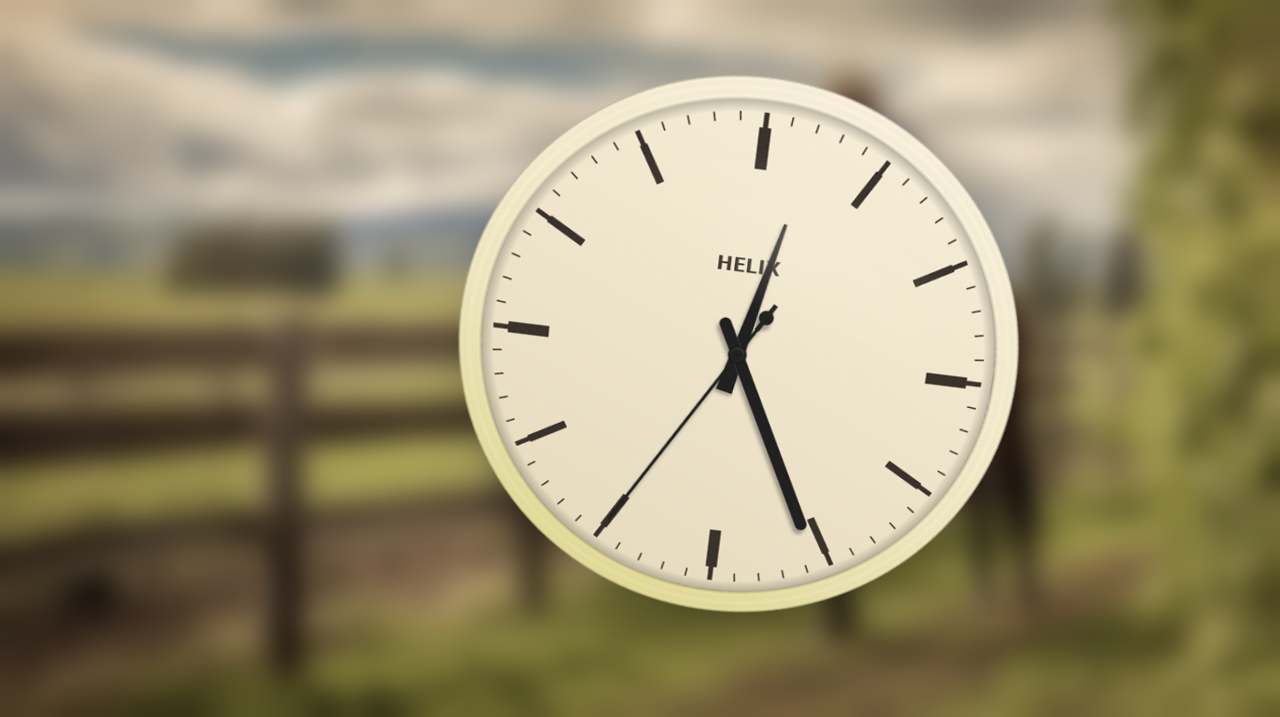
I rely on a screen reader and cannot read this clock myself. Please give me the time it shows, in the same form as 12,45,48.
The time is 12,25,35
